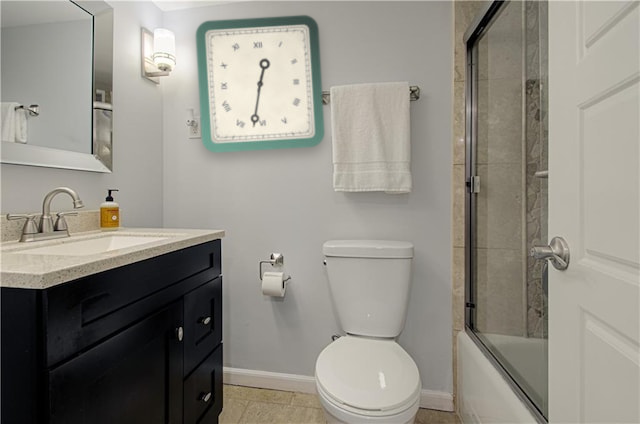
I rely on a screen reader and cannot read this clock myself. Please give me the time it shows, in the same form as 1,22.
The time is 12,32
